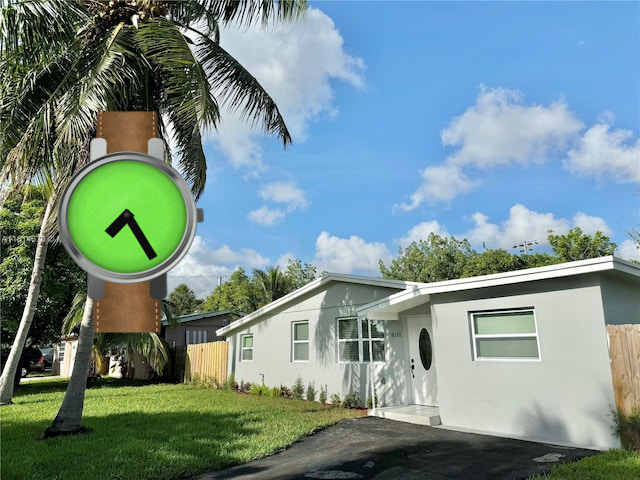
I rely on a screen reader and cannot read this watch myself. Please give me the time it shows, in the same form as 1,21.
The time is 7,25
